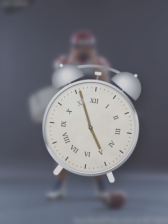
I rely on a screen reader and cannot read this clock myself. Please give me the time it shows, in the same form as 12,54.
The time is 4,56
